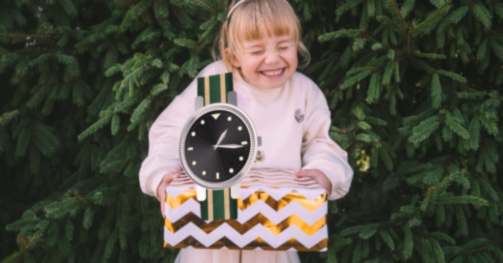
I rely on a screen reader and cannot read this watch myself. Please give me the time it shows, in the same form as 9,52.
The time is 1,16
